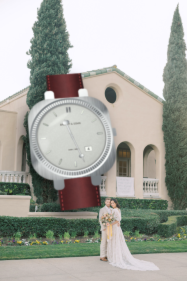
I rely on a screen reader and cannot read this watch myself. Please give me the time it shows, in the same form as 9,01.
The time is 11,27
